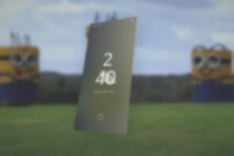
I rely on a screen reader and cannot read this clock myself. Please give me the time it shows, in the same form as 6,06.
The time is 2,40
